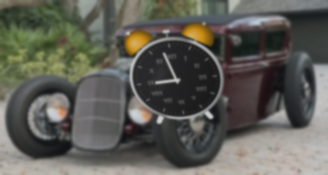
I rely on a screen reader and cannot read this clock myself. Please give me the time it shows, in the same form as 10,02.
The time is 8,58
